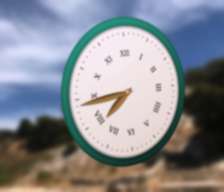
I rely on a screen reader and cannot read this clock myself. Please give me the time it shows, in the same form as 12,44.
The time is 7,44
